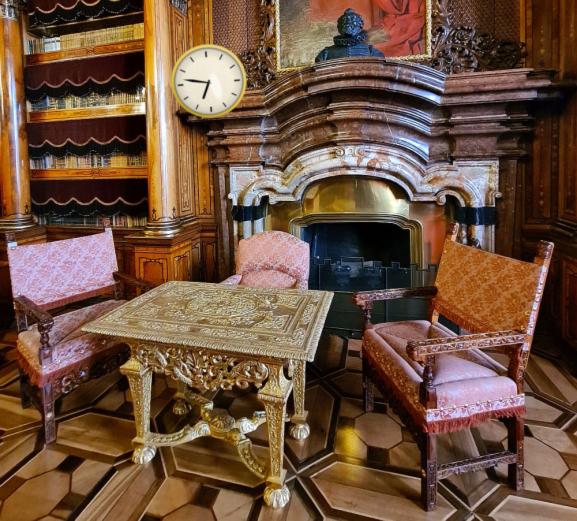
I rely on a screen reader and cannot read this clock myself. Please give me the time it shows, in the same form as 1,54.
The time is 6,47
